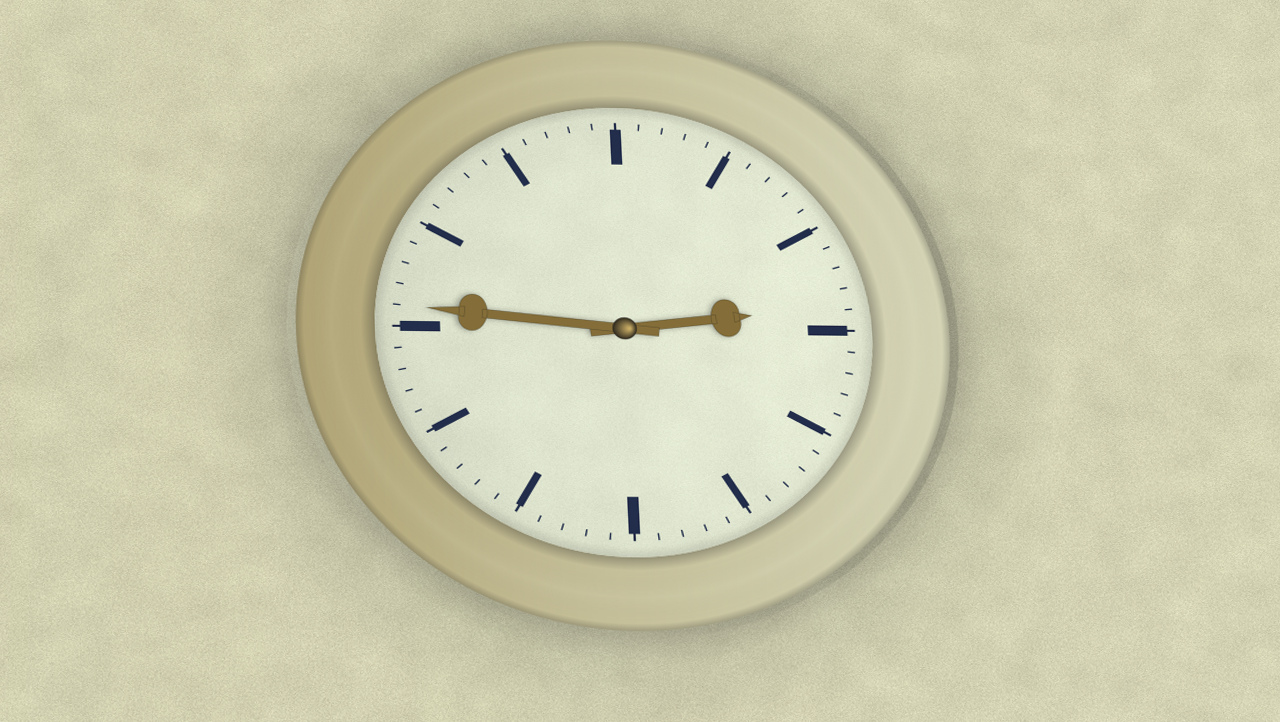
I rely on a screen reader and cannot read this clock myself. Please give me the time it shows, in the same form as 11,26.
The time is 2,46
